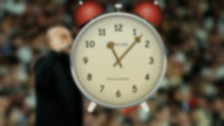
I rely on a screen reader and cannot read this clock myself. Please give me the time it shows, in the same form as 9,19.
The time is 11,07
